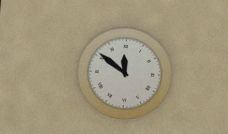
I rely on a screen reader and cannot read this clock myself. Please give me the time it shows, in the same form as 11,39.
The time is 11,51
